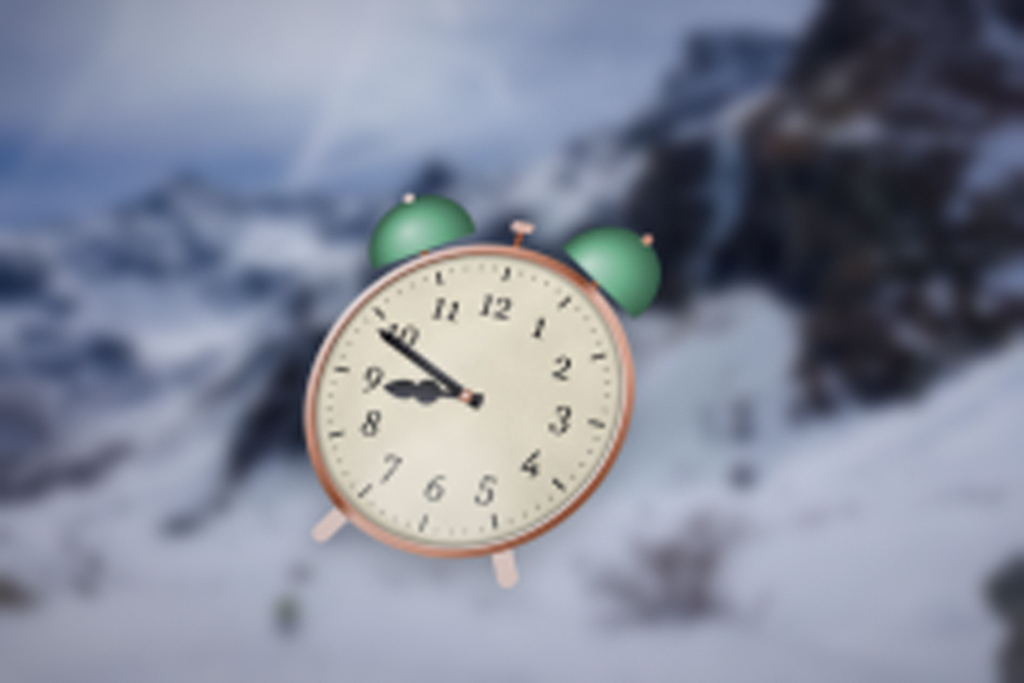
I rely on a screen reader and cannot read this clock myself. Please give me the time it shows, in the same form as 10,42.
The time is 8,49
